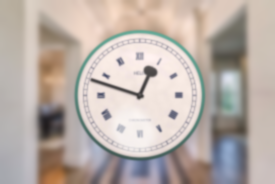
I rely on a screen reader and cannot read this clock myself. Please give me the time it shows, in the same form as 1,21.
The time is 12,48
